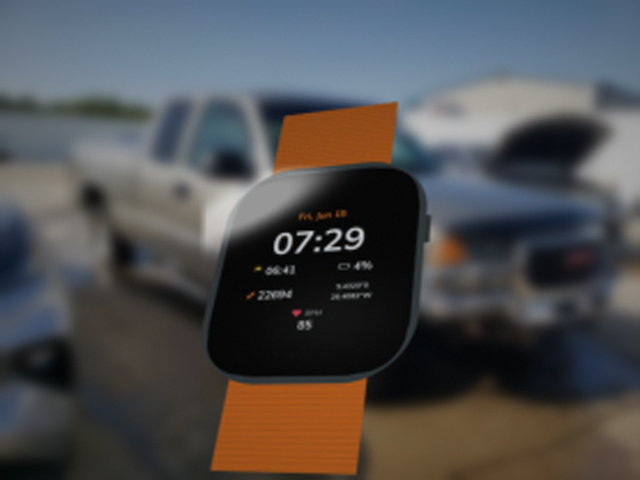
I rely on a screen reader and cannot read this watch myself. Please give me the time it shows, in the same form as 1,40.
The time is 7,29
